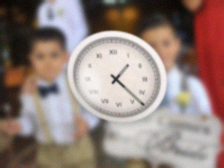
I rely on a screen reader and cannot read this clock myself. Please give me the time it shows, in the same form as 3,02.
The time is 1,23
